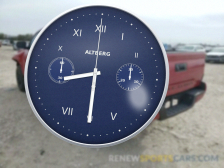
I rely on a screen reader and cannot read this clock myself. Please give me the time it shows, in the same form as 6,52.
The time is 8,30
